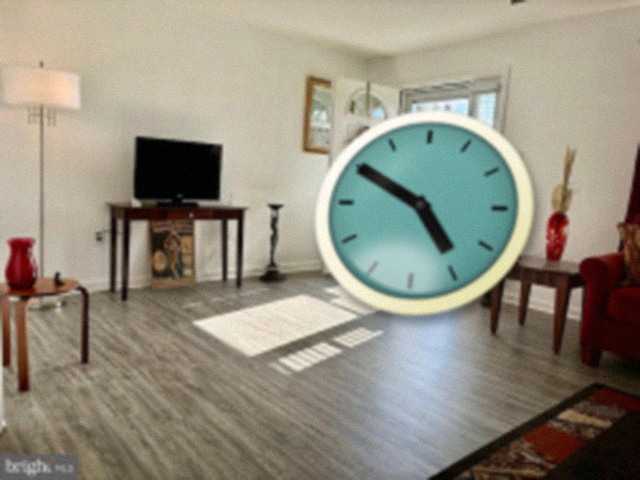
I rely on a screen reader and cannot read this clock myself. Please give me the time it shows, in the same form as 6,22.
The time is 4,50
